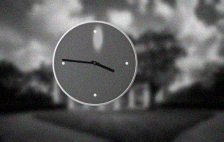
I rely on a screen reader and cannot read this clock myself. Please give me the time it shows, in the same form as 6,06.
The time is 3,46
